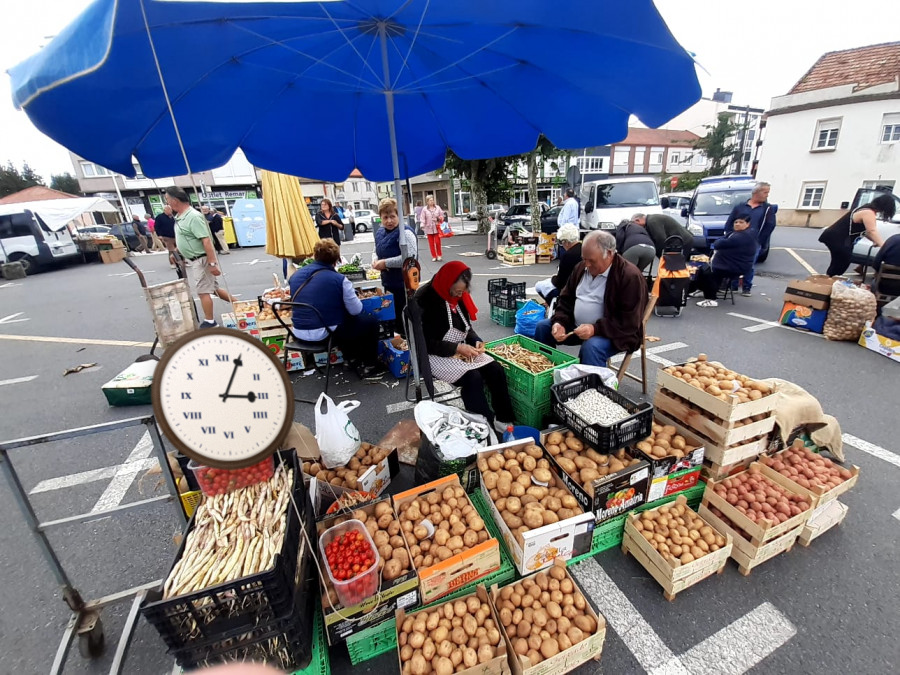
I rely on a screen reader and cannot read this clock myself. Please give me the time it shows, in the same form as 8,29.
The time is 3,04
